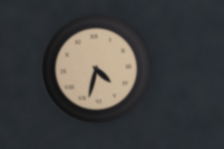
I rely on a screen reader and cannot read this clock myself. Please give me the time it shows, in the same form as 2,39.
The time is 4,33
